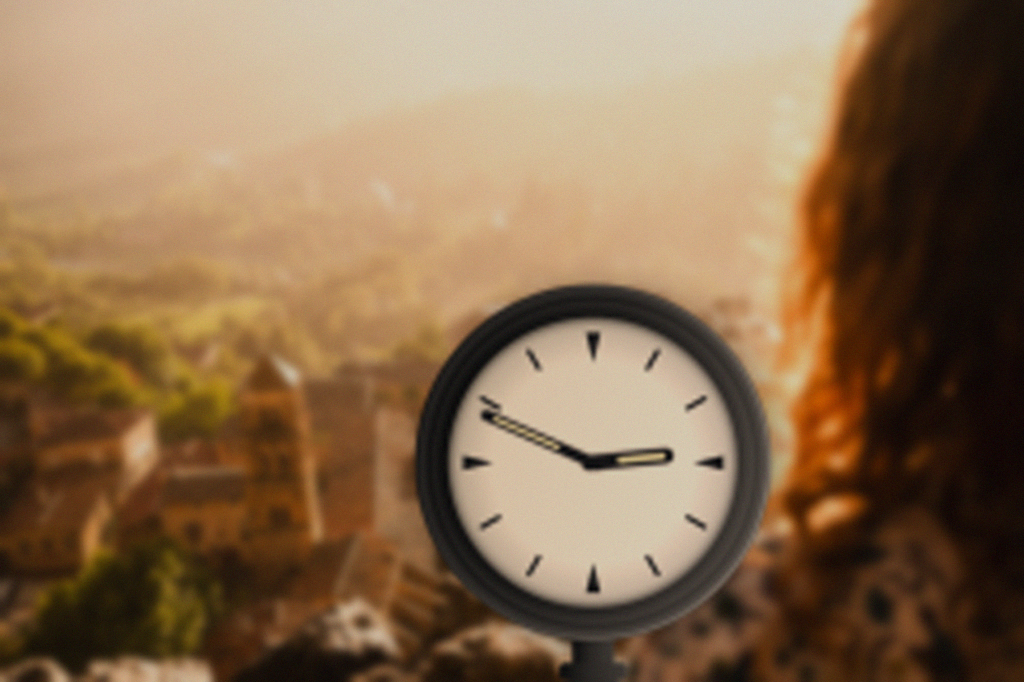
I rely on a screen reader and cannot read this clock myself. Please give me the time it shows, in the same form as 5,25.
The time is 2,49
